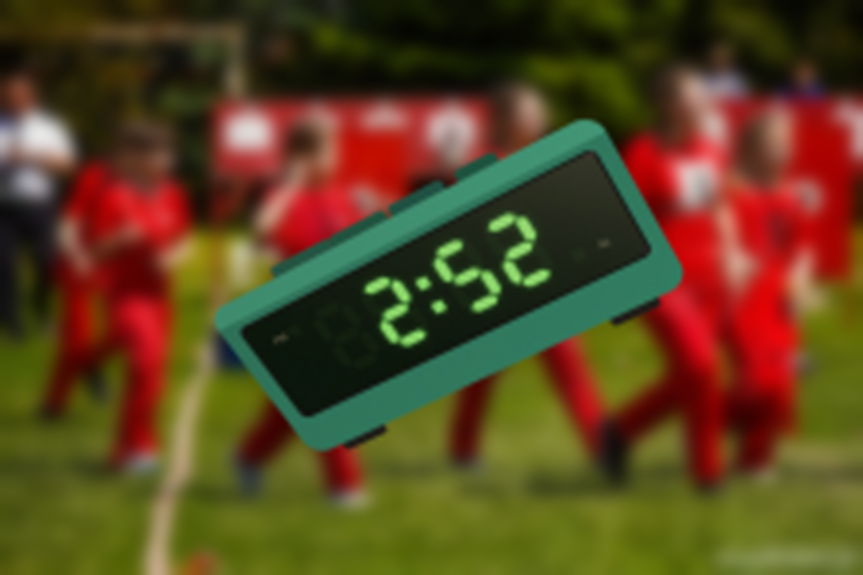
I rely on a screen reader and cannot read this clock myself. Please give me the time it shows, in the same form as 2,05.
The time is 2,52
